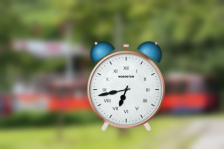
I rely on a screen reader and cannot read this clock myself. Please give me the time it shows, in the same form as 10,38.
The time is 6,43
